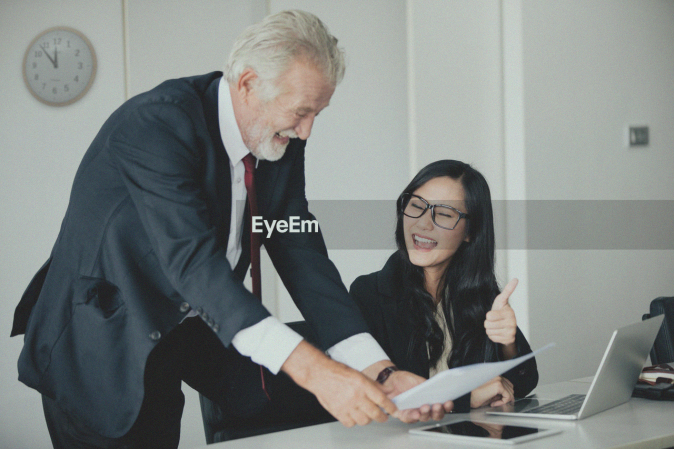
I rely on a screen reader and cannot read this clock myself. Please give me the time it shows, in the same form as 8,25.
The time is 11,53
